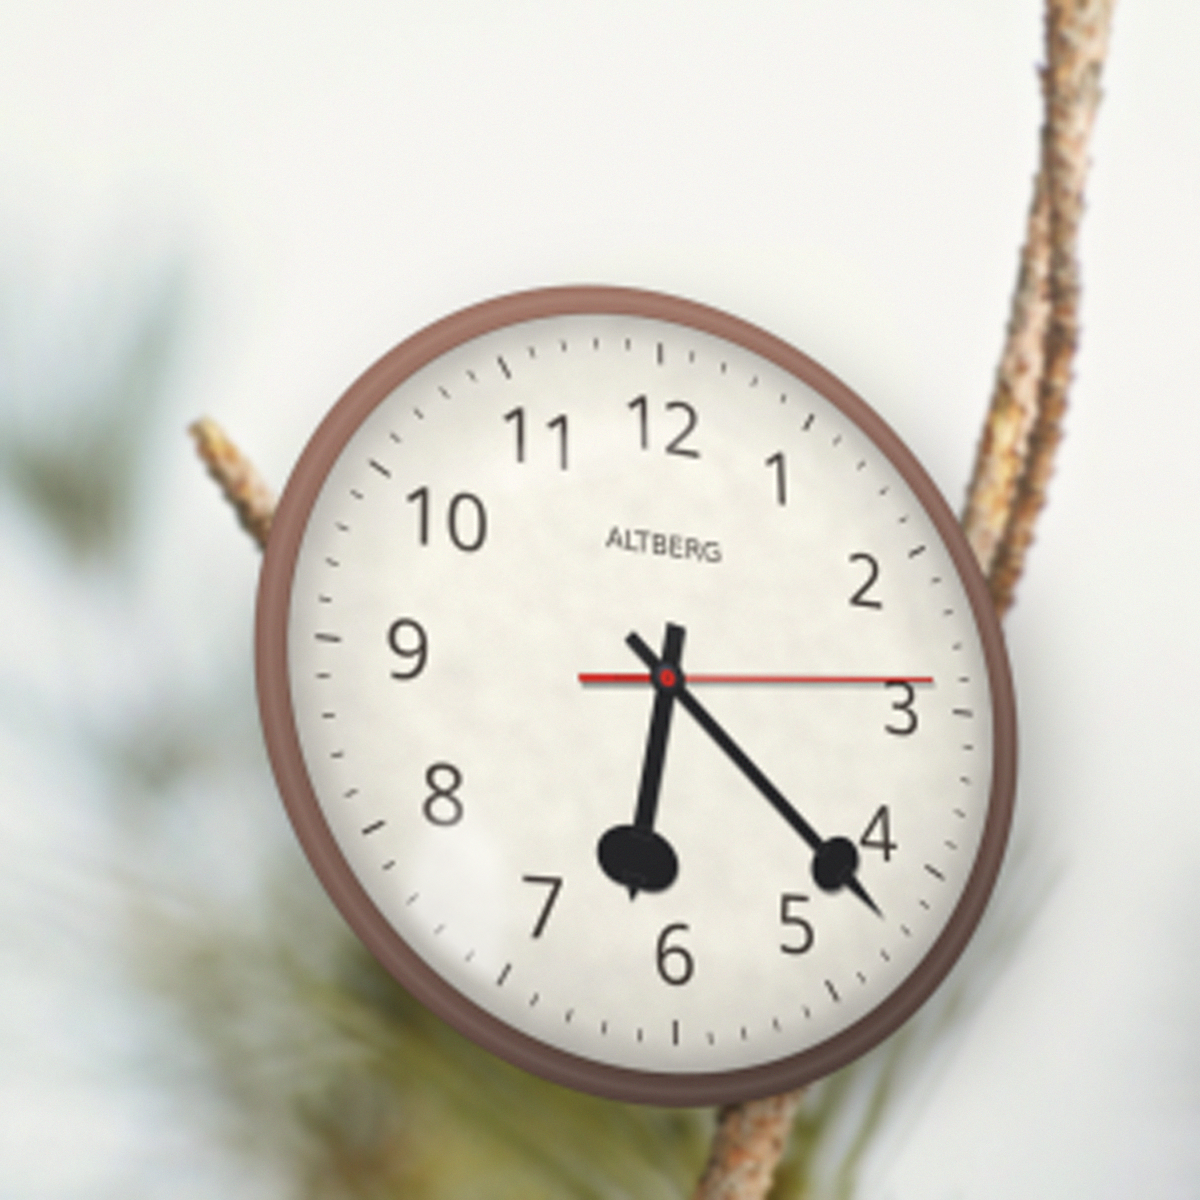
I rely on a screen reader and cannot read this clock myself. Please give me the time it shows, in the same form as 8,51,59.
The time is 6,22,14
